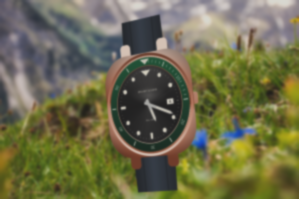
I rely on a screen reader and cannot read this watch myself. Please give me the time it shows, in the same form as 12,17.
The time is 5,19
